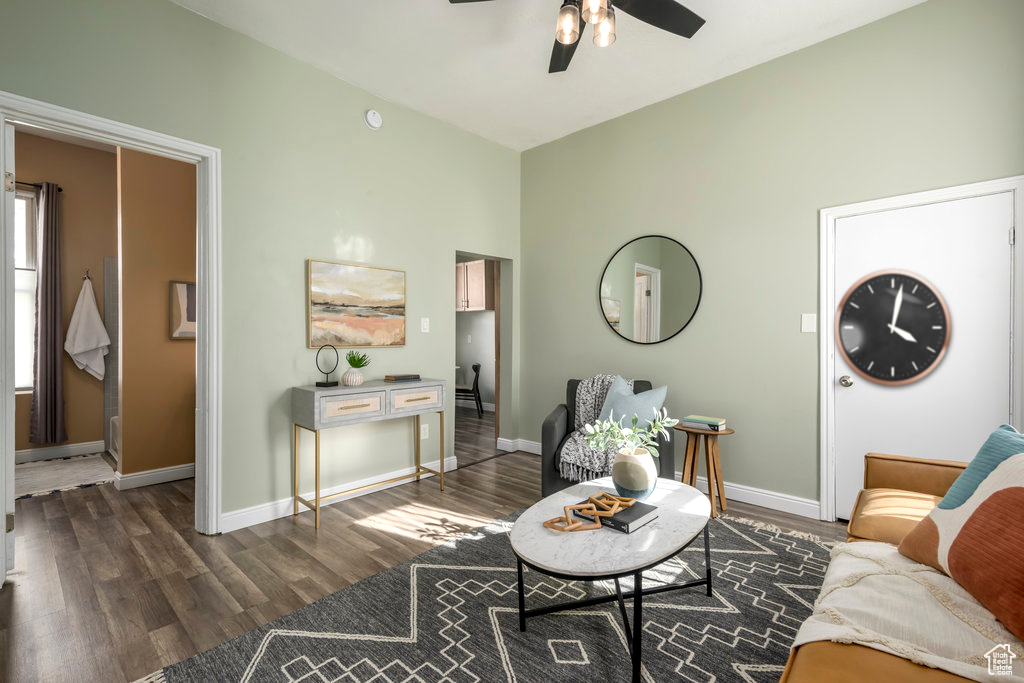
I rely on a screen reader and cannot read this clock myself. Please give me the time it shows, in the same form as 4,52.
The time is 4,02
